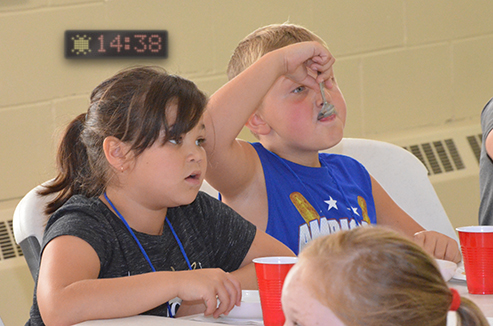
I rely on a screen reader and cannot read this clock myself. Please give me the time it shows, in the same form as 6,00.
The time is 14,38
